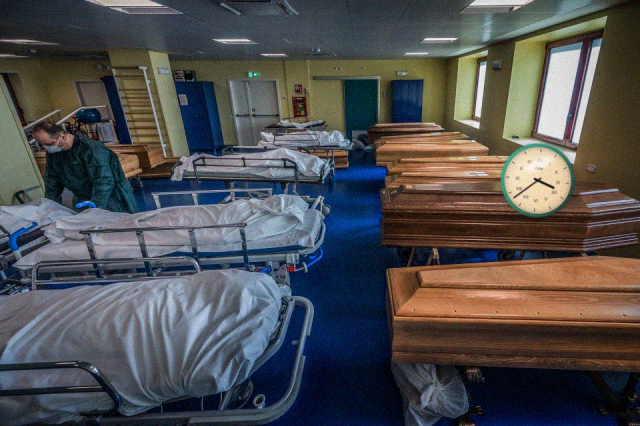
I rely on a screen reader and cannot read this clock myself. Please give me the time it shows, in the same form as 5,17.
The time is 3,38
